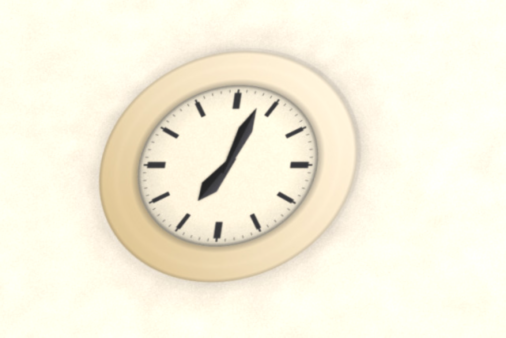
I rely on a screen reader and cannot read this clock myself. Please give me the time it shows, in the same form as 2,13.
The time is 7,03
